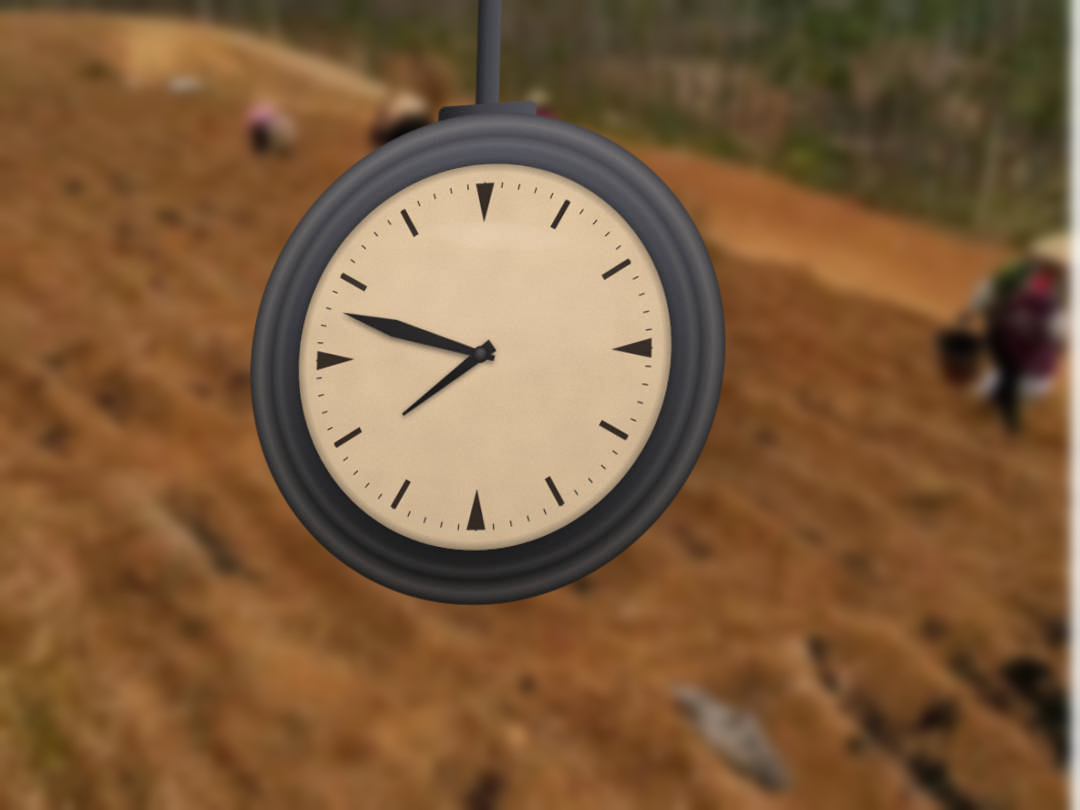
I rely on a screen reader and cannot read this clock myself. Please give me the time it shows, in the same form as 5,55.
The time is 7,48
